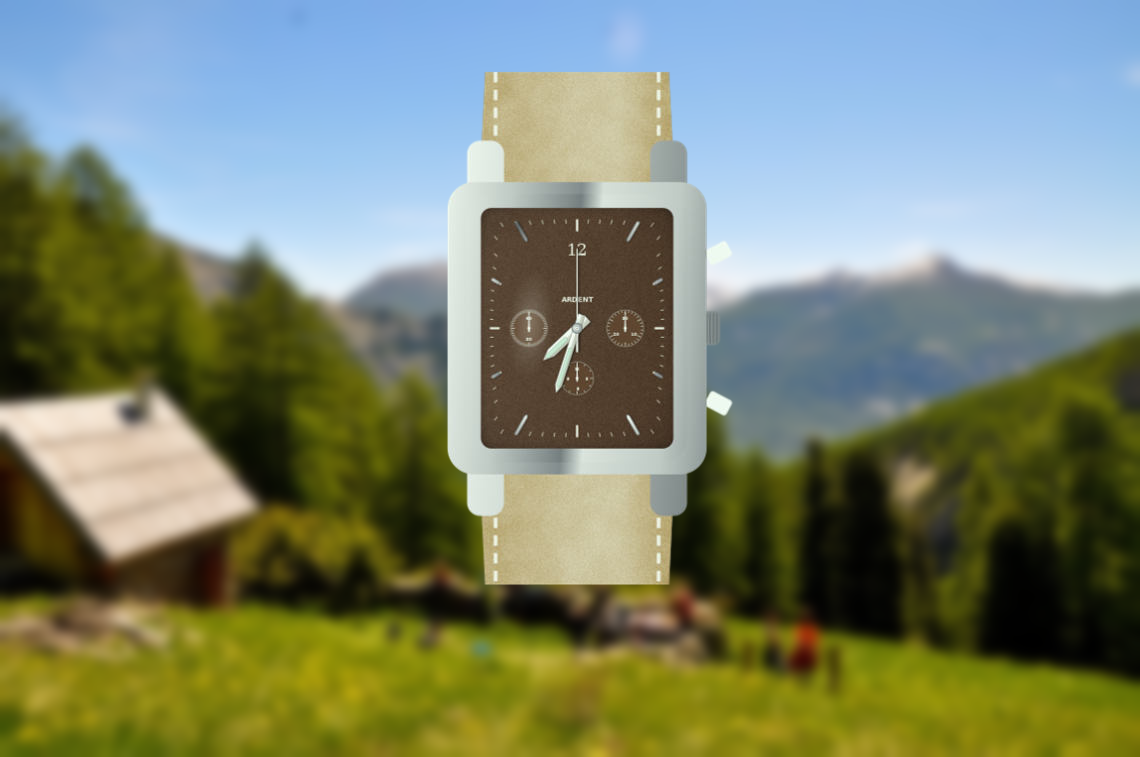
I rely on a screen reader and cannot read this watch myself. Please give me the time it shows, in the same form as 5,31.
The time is 7,33
